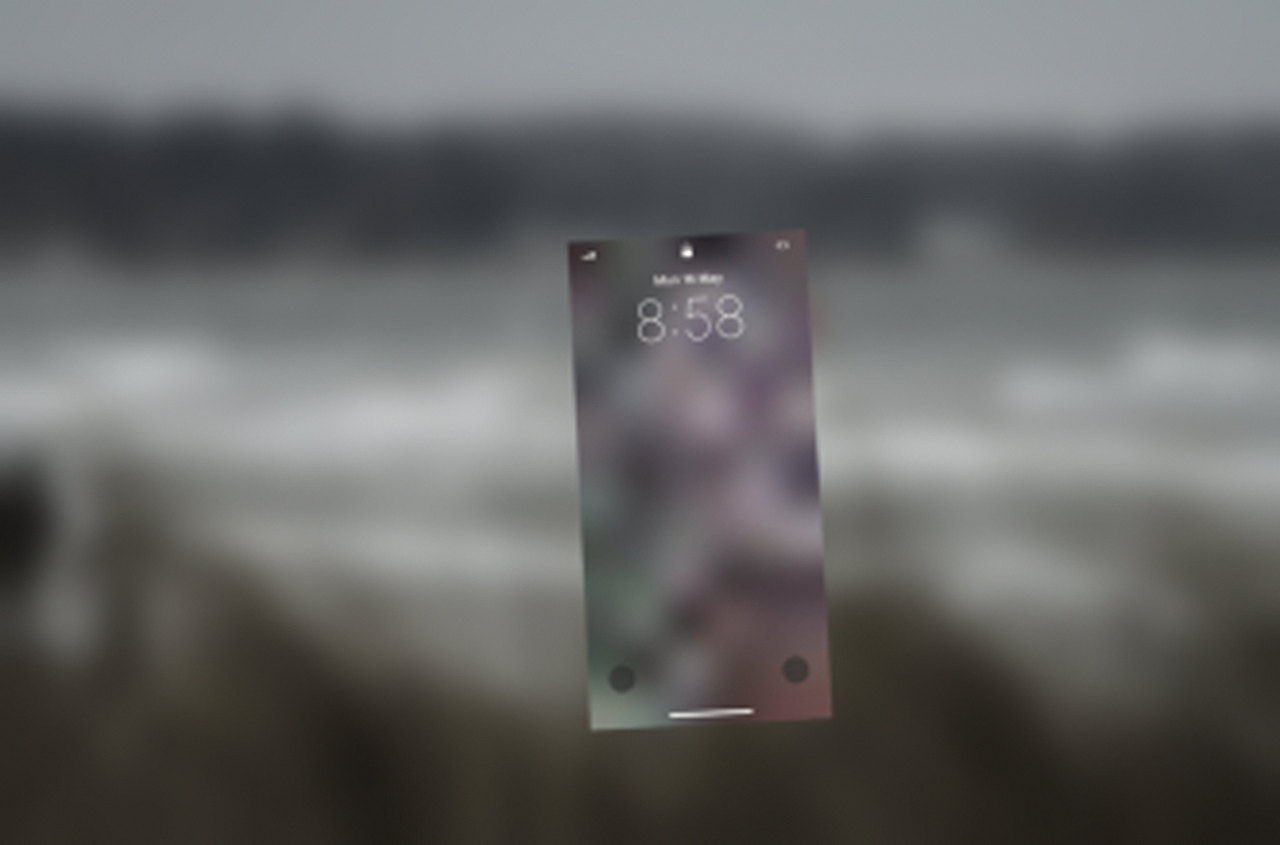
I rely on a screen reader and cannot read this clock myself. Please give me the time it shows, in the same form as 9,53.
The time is 8,58
